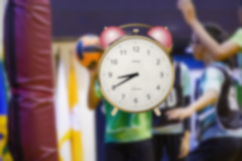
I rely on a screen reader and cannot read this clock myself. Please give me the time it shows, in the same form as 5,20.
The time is 8,40
